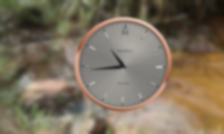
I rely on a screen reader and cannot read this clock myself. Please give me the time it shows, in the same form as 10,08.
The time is 10,44
